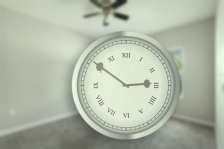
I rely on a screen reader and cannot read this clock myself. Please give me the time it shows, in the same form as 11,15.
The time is 2,51
